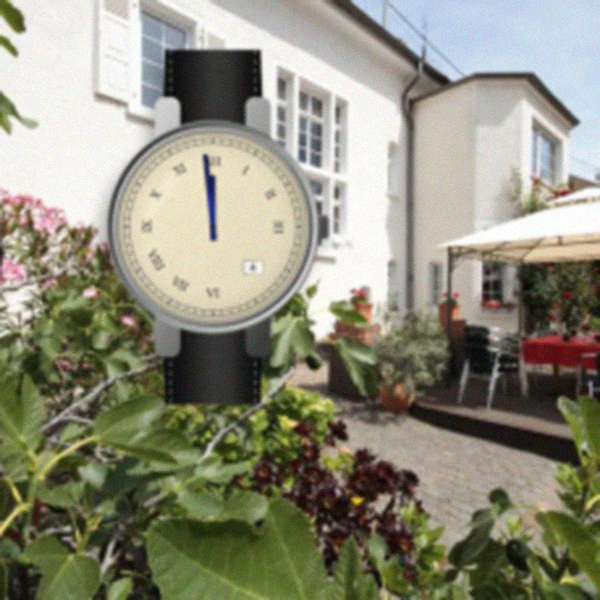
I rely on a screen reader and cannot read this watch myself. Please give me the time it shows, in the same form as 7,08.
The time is 11,59
